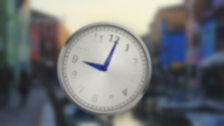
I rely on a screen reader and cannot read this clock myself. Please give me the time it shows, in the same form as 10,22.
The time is 9,01
